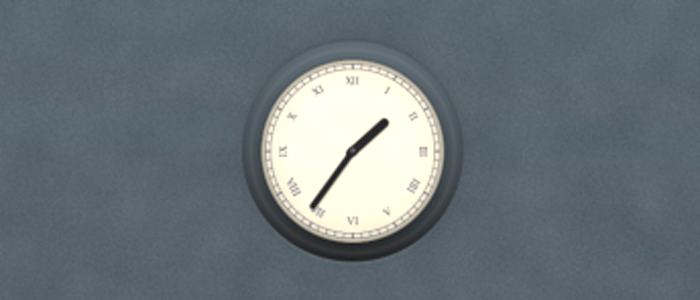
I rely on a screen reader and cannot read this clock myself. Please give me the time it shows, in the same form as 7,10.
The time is 1,36
